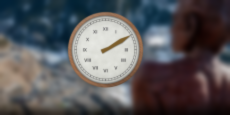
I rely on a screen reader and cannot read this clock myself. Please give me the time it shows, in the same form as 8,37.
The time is 2,10
